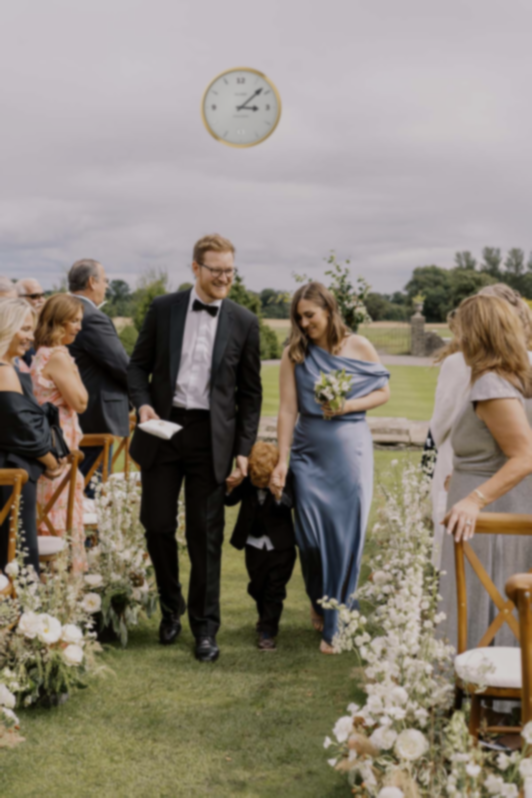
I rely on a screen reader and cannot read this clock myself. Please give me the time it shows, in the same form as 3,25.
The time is 3,08
